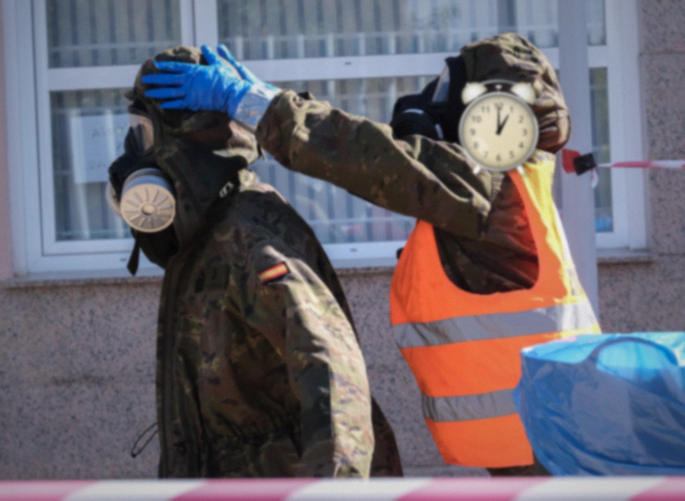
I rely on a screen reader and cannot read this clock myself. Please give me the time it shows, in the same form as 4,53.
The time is 1,00
